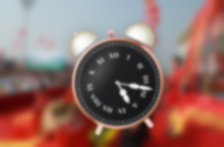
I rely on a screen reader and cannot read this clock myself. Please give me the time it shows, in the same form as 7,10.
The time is 5,18
